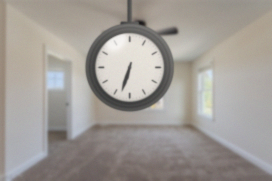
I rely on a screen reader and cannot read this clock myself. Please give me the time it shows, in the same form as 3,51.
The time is 6,33
